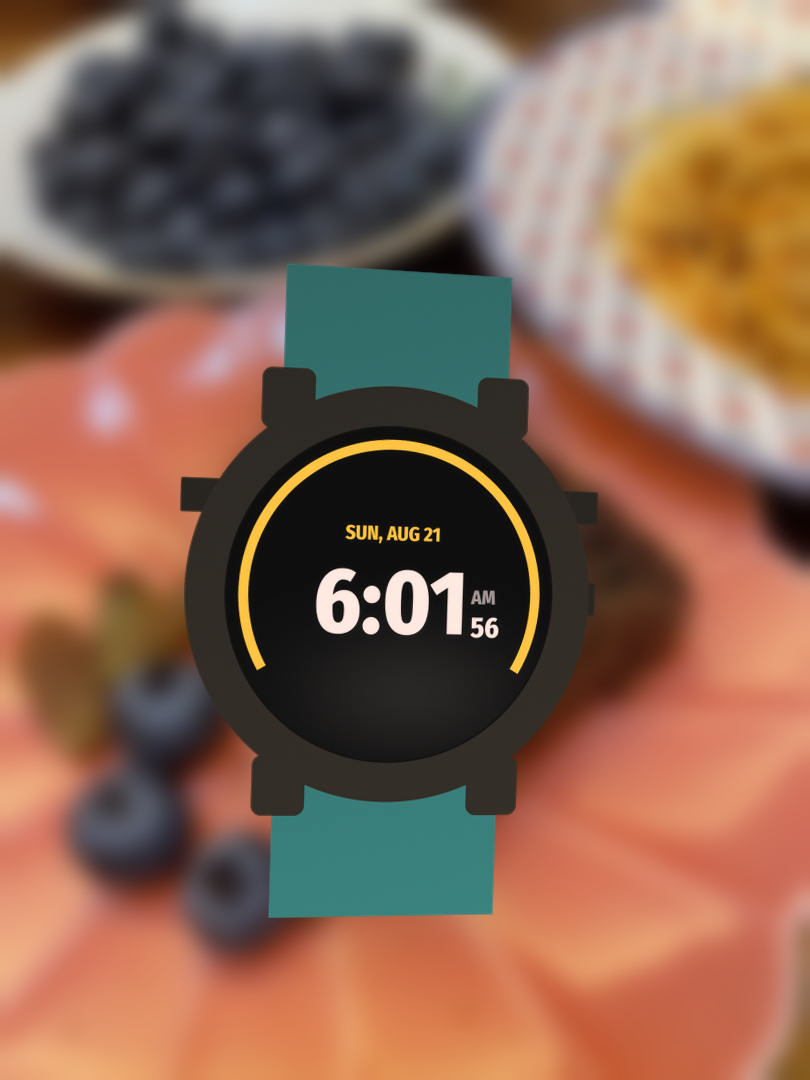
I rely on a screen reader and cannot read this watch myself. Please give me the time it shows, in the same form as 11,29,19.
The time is 6,01,56
